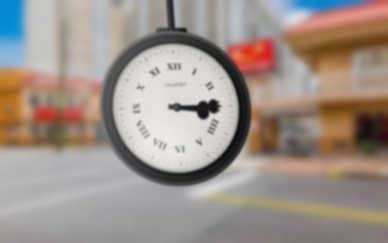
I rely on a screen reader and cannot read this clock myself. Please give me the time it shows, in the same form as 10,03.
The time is 3,15
